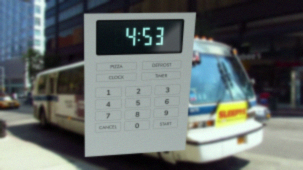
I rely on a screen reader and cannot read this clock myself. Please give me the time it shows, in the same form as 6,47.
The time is 4,53
